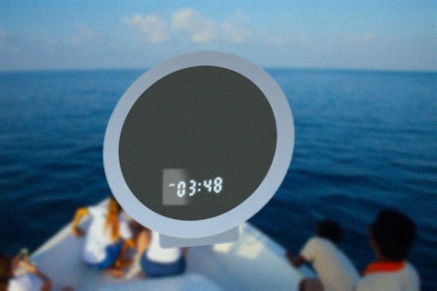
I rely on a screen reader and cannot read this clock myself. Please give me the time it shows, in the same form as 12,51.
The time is 3,48
